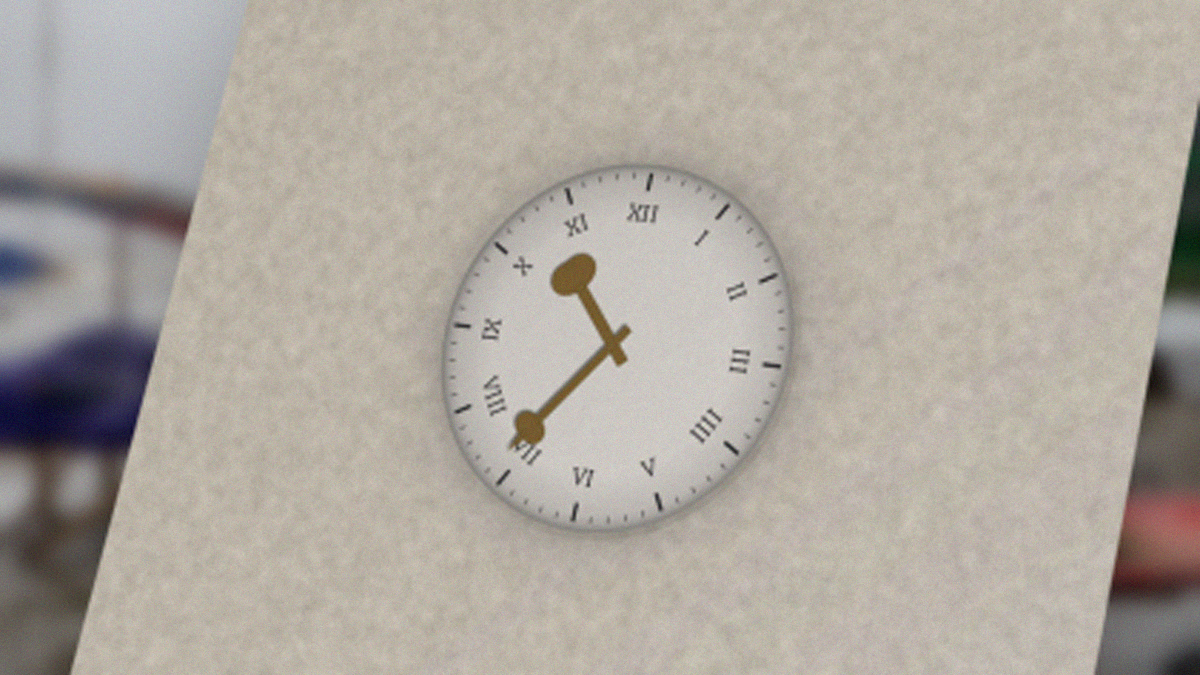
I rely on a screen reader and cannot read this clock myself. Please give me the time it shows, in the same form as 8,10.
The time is 10,36
